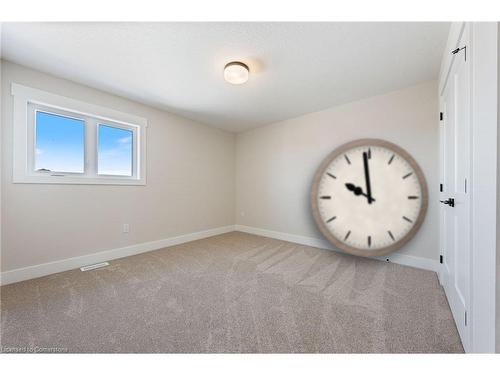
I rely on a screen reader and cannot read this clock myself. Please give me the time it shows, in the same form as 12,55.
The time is 9,59
